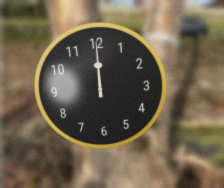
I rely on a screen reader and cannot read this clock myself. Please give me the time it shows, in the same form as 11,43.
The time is 12,00
